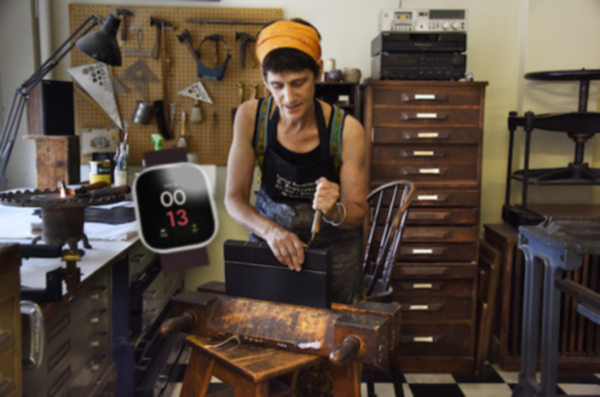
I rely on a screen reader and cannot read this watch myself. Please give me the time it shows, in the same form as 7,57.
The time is 0,13
